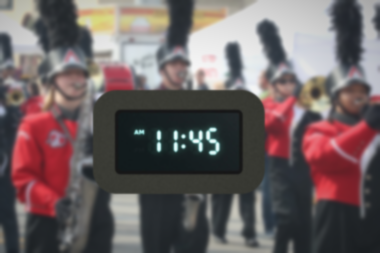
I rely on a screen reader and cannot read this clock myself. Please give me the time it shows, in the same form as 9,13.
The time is 11,45
